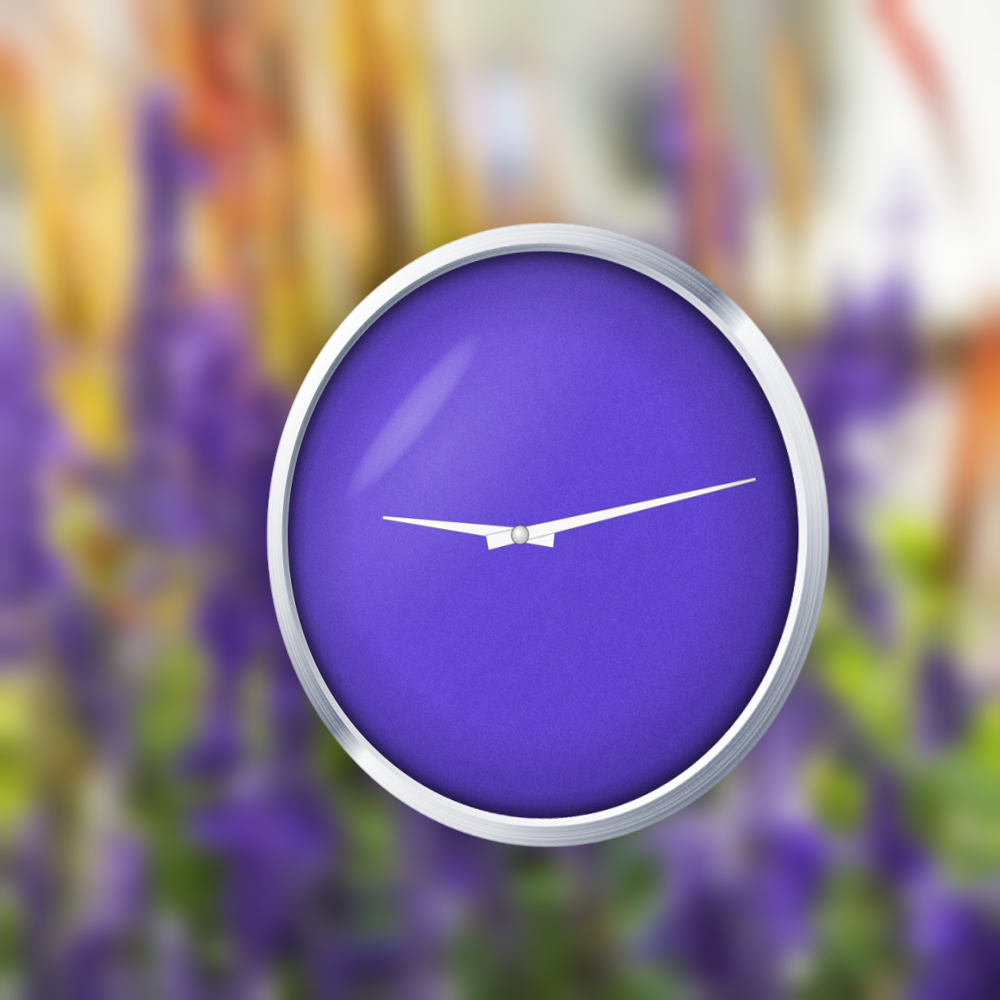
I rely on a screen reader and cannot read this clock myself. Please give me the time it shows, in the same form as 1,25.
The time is 9,13
